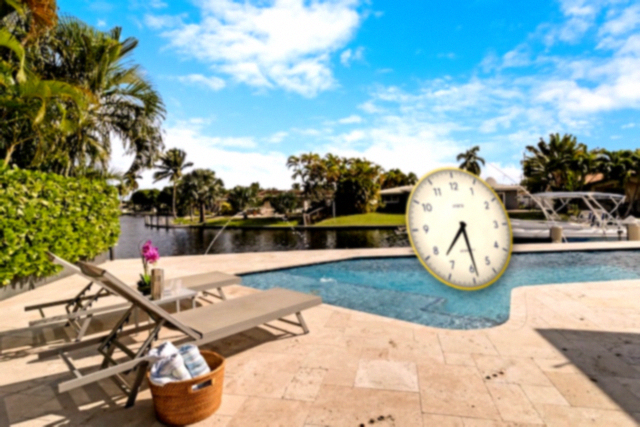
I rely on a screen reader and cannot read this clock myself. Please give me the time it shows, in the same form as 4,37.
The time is 7,29
